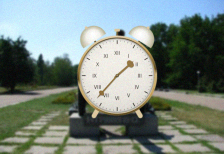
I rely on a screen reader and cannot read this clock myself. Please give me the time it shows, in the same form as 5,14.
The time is 1,37
